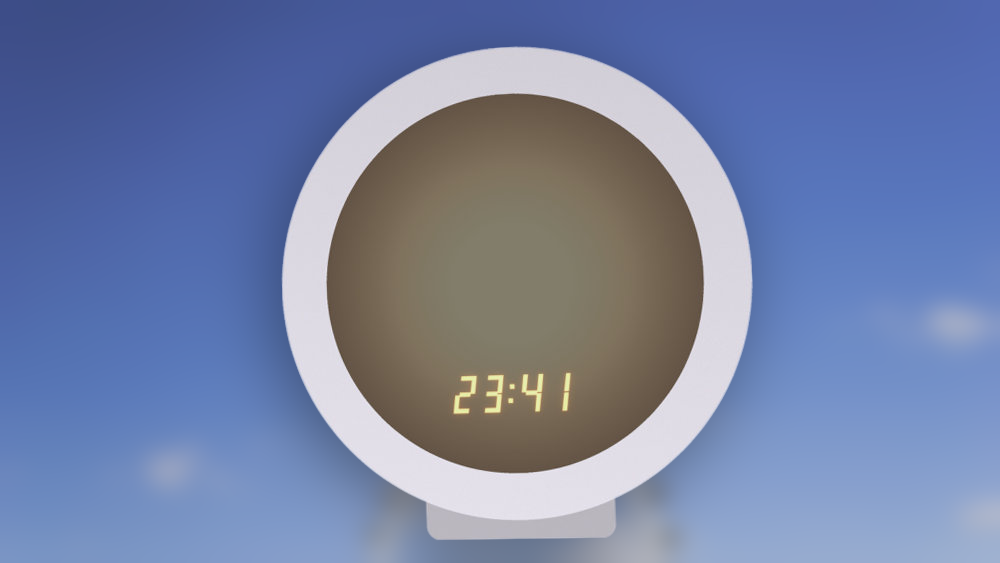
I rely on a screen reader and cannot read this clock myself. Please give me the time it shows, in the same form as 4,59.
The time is 23,41
